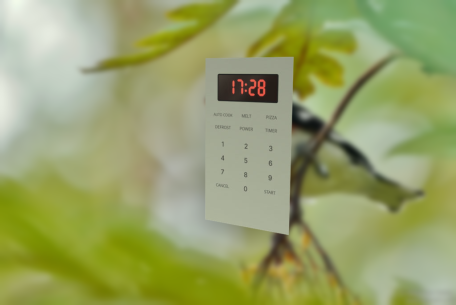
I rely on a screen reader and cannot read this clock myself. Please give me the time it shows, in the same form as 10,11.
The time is 17,28
